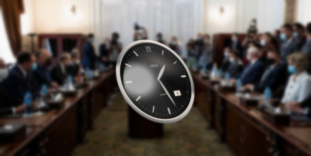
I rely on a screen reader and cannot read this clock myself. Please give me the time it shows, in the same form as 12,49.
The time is 1,27
